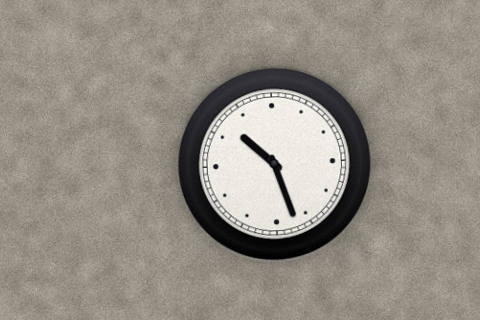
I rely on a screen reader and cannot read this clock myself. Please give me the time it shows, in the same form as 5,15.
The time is 10,27
